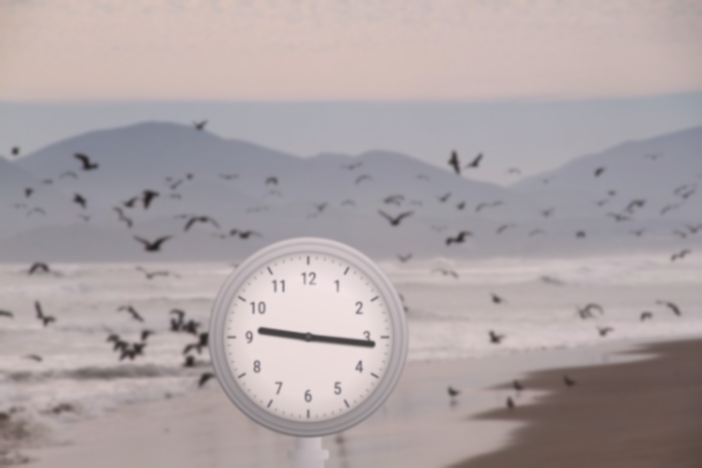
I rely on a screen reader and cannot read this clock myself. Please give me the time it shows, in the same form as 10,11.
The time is 9,16
